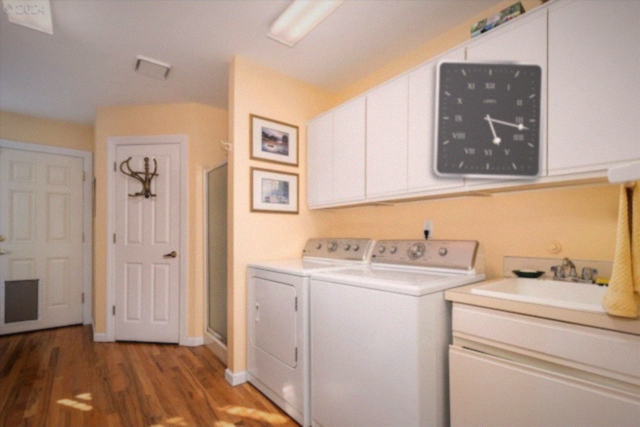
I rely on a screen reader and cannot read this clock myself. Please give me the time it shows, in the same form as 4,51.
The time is 5,17
